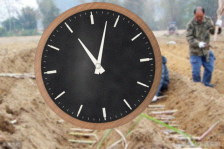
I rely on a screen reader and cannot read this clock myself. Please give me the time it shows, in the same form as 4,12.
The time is 11,03
